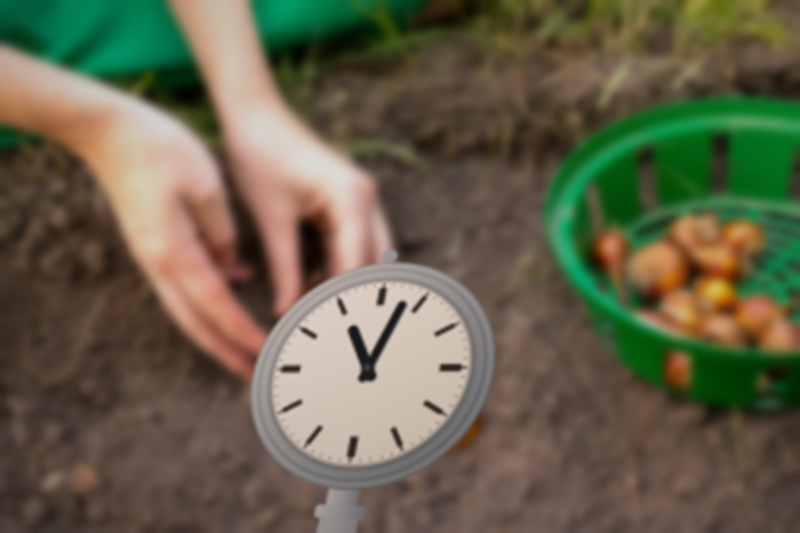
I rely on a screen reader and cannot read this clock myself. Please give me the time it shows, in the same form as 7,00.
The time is 11,03
